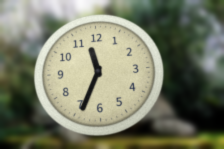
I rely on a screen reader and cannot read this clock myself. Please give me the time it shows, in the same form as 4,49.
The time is 11,34
